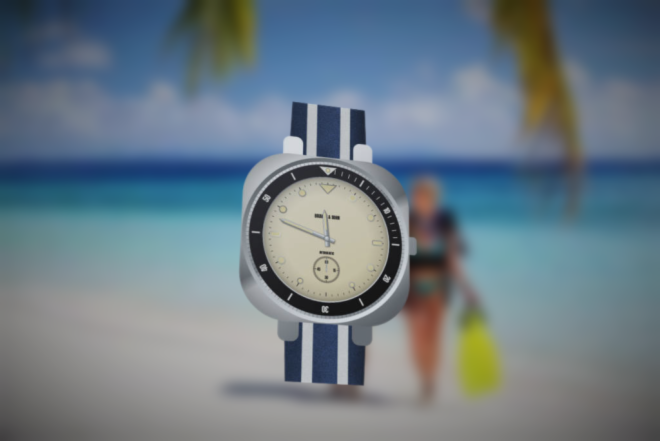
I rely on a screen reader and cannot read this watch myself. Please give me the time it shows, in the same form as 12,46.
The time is 11,48
